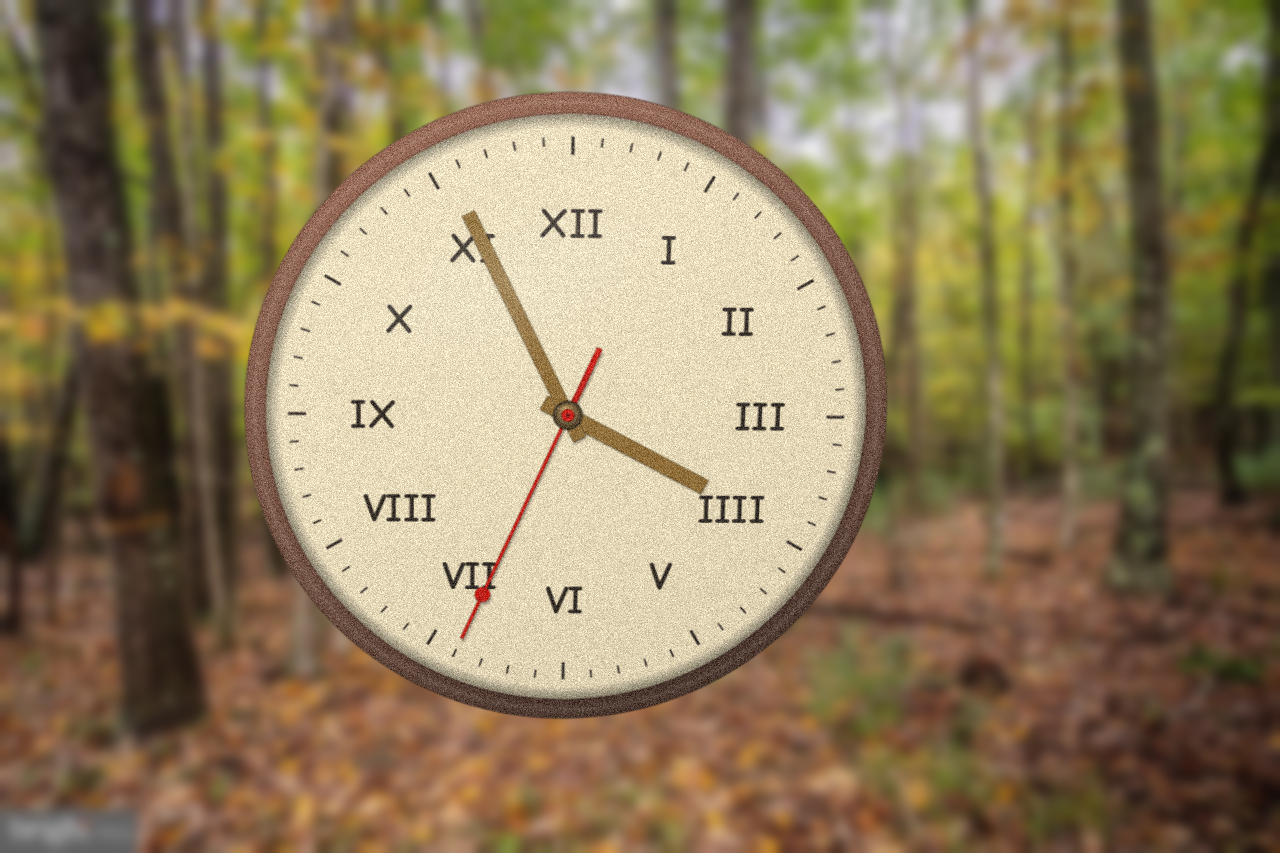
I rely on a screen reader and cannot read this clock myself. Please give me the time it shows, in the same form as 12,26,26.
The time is 3,55,34
